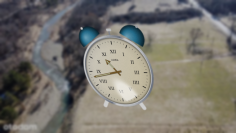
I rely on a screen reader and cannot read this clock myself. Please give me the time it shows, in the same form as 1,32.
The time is 10,43
